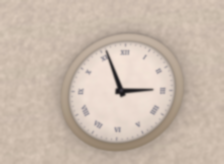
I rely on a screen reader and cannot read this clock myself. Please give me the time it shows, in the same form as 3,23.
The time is 2,56
